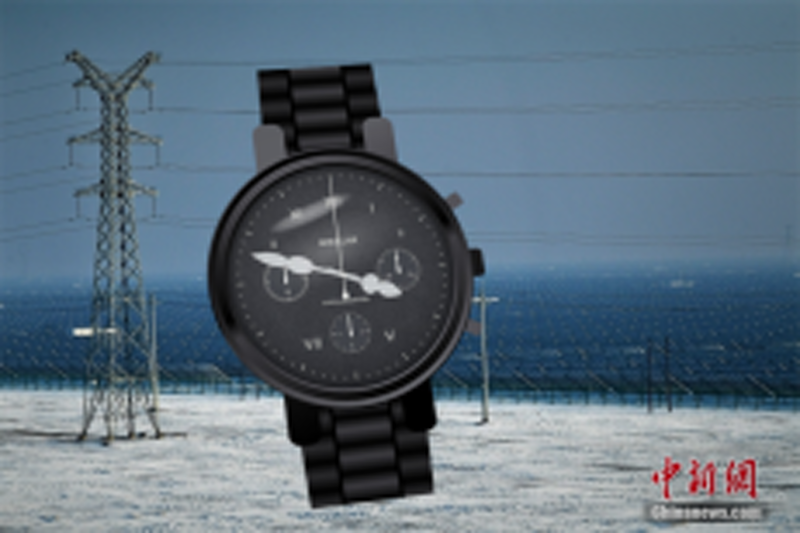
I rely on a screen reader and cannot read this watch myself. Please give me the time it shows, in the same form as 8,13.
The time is 3,48
